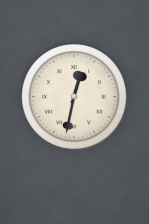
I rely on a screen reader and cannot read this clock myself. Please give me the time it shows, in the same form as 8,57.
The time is 12,32
